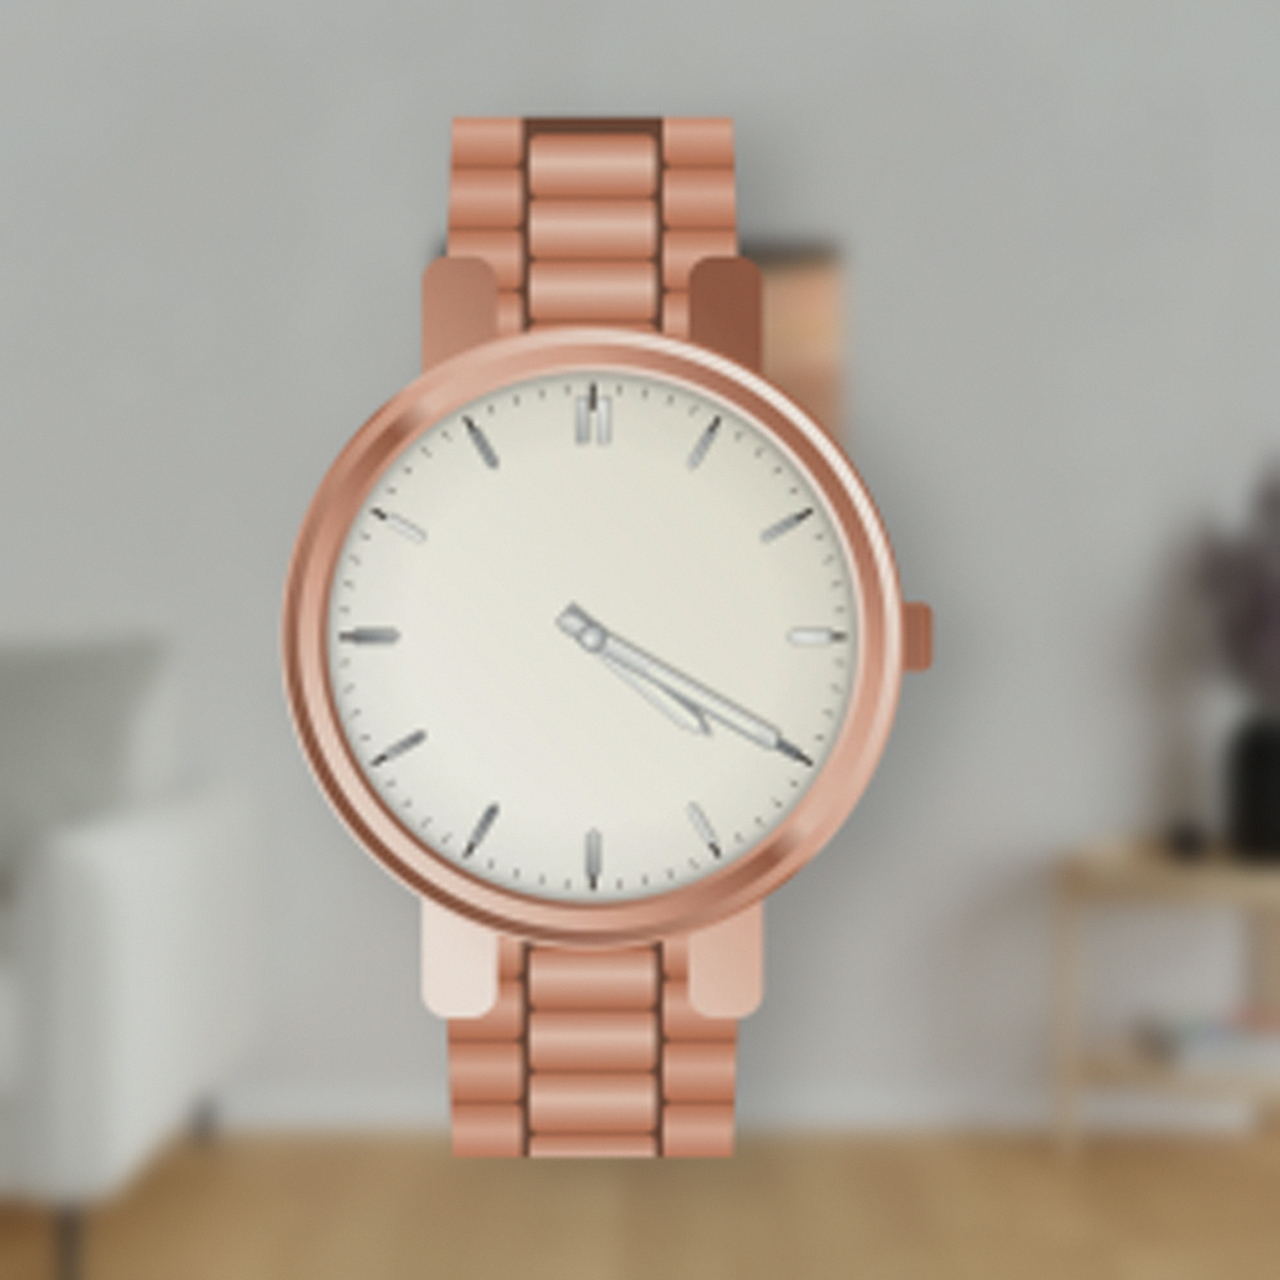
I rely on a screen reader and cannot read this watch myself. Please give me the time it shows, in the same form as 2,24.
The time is 4,20
